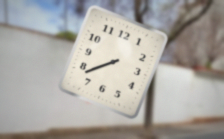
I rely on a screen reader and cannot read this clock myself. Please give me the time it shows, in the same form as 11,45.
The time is 7,38
